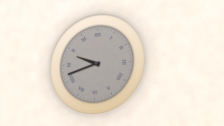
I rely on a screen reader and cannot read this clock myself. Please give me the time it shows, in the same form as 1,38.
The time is 9,42
